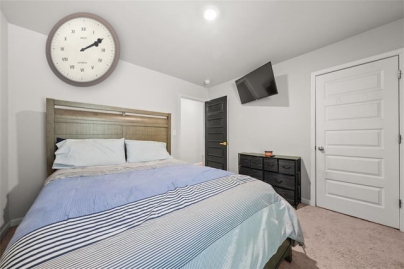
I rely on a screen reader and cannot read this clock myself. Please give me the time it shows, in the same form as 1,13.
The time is 2,10
